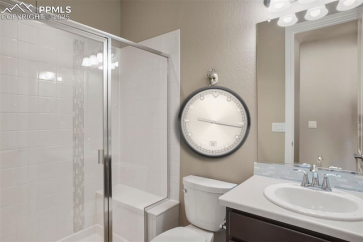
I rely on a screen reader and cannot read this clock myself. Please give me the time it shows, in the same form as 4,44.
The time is 9,16
